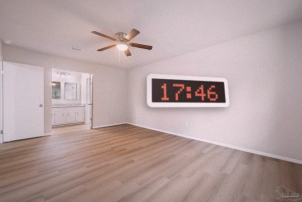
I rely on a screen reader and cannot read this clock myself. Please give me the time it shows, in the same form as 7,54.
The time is 17,46
